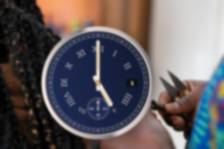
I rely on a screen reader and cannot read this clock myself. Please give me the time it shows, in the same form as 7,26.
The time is 5,00
